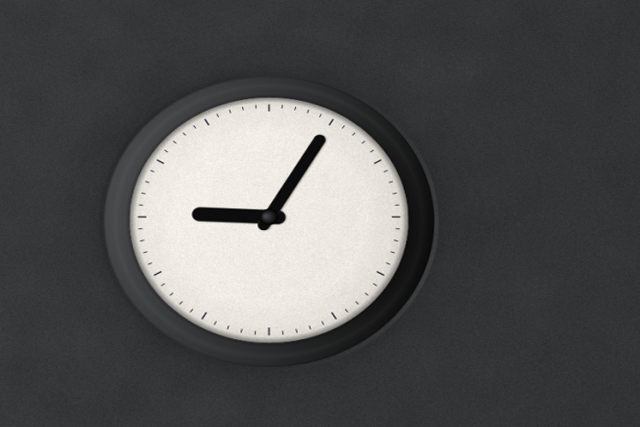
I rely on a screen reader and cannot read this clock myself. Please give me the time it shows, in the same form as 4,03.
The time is 9,05
